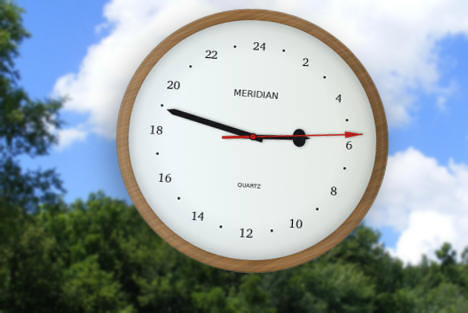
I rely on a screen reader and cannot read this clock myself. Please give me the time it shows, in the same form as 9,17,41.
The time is 5,47,14
